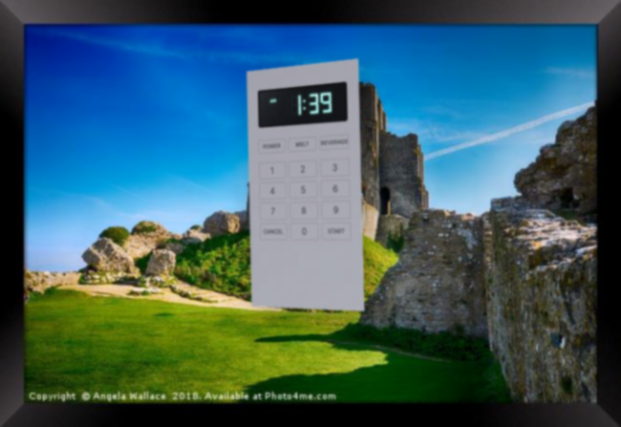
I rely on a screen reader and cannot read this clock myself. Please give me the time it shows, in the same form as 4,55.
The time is 1,39
